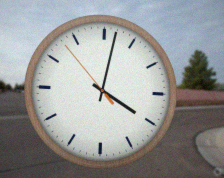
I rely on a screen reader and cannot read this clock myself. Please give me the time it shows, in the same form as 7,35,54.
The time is 4,01,53
